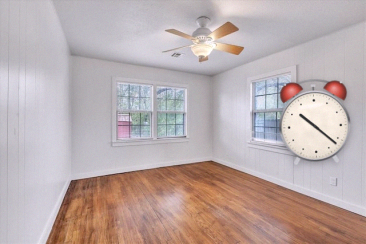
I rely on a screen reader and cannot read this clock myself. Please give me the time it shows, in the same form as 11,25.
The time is 10,22
